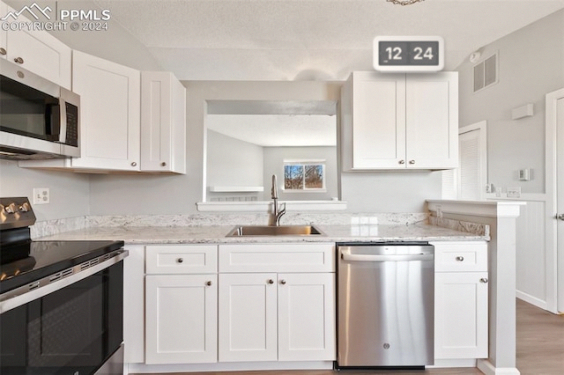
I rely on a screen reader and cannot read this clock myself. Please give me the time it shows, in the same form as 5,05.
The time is 12,24
